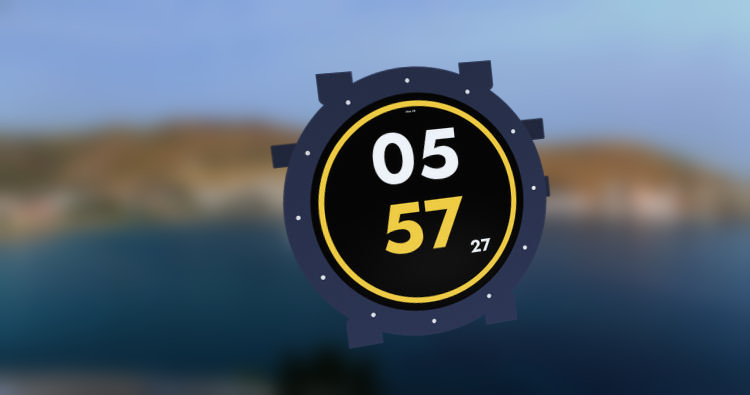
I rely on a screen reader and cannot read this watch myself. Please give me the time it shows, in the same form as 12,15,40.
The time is 5,57,27
